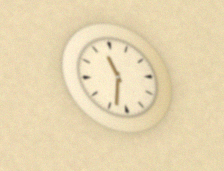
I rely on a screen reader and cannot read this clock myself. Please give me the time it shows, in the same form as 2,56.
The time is 11,33
